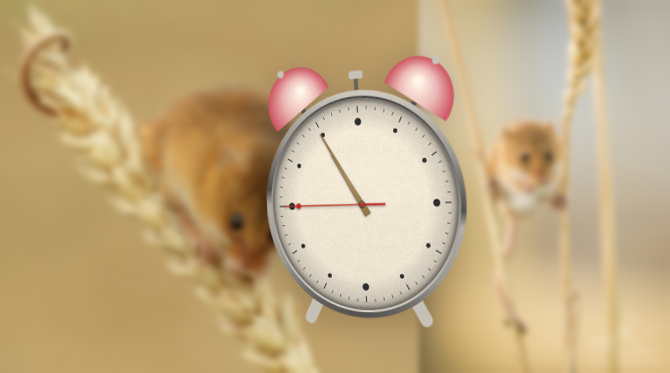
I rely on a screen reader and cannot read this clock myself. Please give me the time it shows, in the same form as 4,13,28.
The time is 10,54,45
